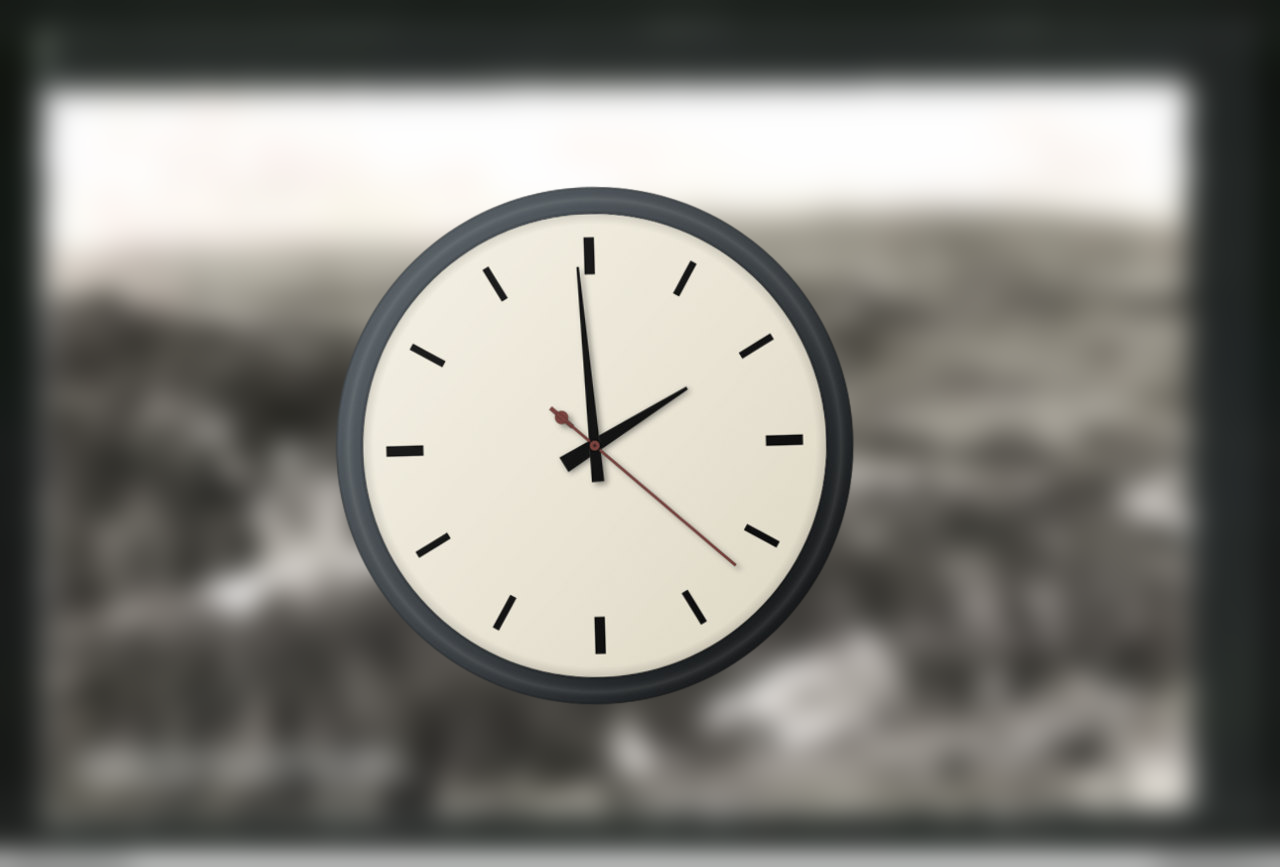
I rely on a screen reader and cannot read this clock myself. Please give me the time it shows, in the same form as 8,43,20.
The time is 1,59,22
